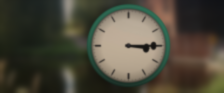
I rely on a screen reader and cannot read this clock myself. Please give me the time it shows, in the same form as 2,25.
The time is 3,15
